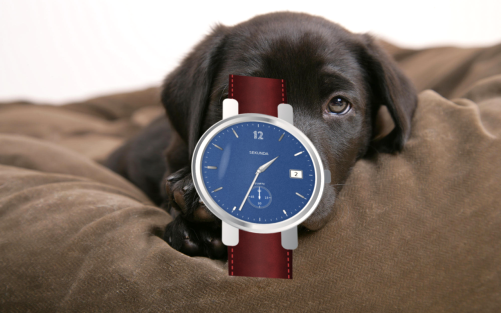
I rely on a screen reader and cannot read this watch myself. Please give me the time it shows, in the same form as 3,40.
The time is 1,34
